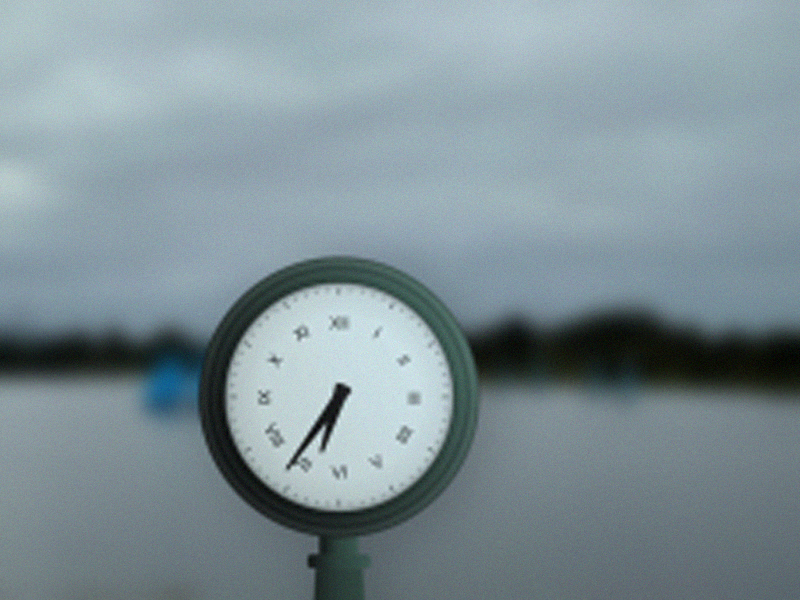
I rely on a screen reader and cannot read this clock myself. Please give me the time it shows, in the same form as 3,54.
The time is 6,36
